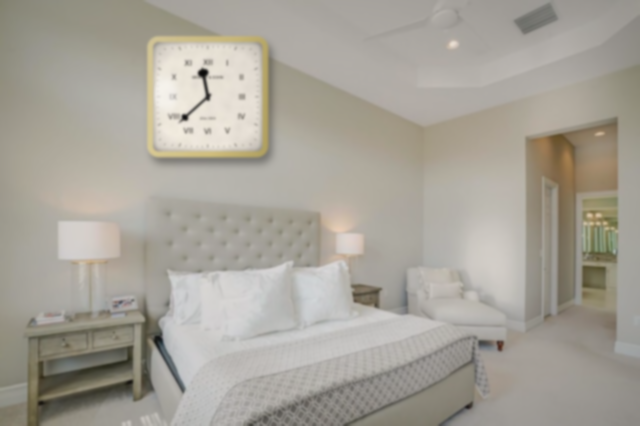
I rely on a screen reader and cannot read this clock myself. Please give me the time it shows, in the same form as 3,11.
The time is 11,38
